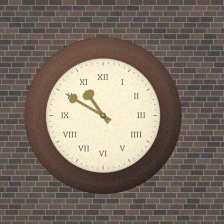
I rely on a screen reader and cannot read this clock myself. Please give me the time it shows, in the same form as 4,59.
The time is 10,50
